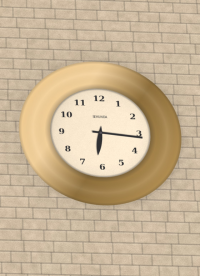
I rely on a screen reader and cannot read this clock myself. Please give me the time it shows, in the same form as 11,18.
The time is 6,16
